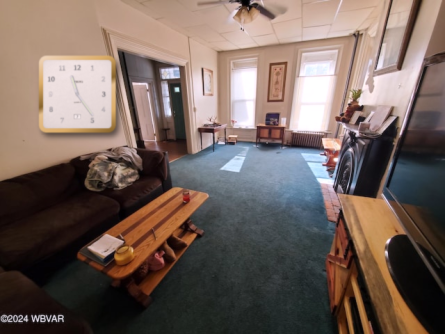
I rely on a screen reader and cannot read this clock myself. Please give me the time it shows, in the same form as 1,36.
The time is 11,24
